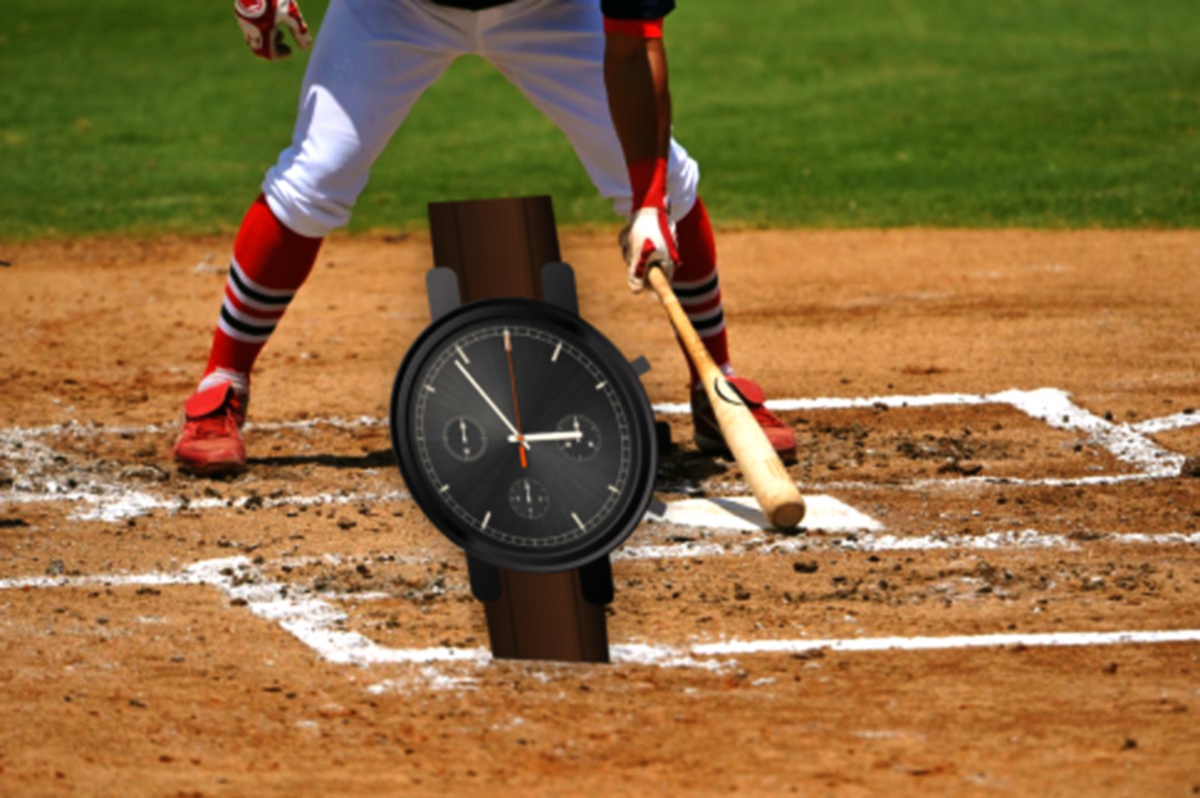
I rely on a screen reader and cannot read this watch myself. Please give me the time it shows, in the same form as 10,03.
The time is 2,54
